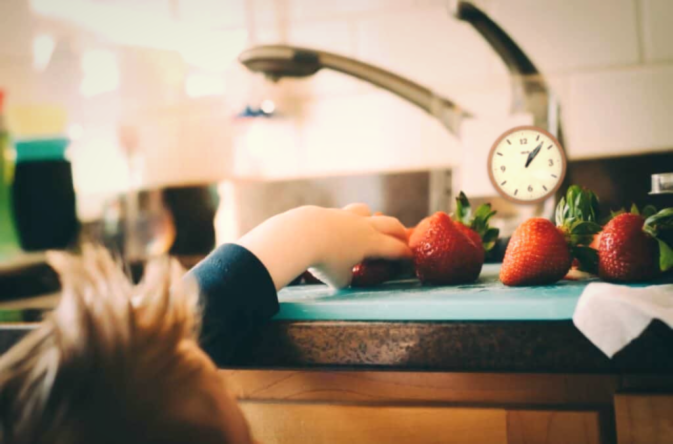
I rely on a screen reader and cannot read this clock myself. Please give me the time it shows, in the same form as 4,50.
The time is 1,07
